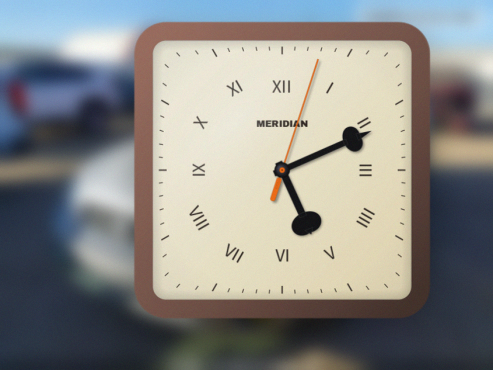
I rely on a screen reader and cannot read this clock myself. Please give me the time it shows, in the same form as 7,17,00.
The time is 5,11,03
